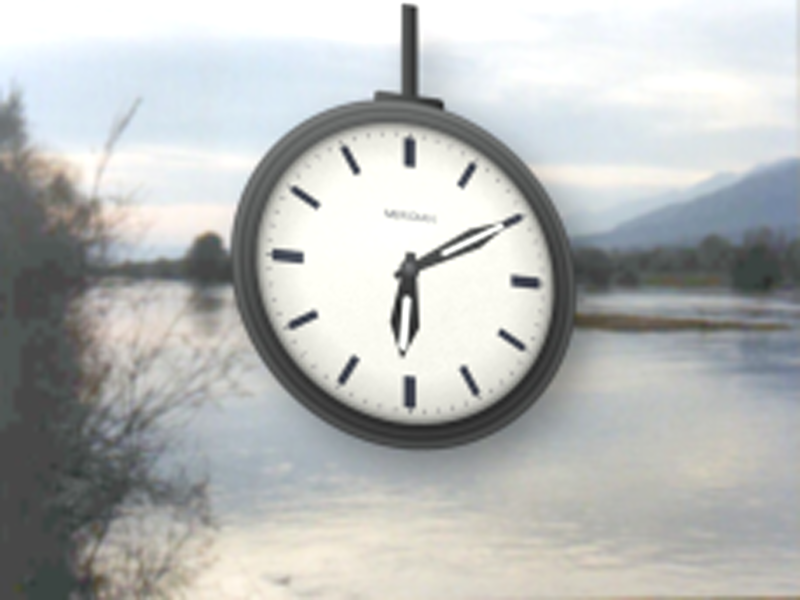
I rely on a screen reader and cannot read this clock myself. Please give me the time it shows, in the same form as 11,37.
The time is 6,10
